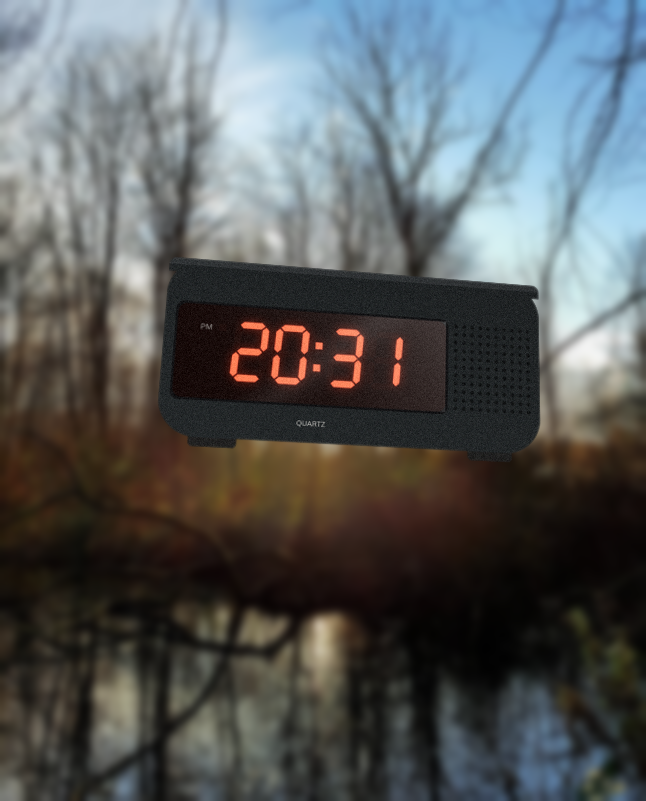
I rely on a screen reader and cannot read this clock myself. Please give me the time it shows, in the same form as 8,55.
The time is 20,31
